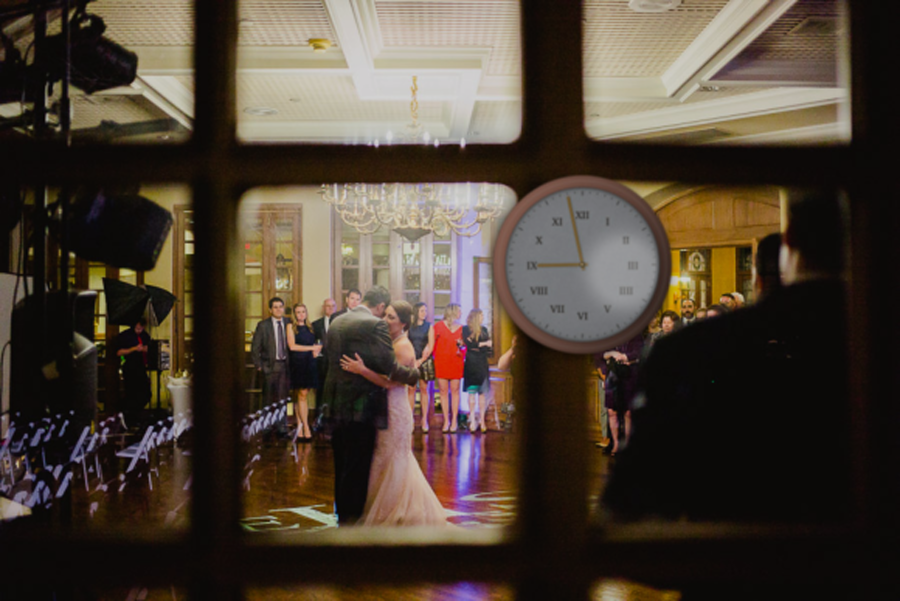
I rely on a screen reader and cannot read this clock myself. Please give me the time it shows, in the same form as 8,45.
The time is 8,58
